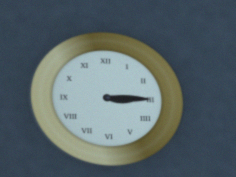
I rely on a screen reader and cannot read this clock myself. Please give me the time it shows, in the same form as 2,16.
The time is 3,15
